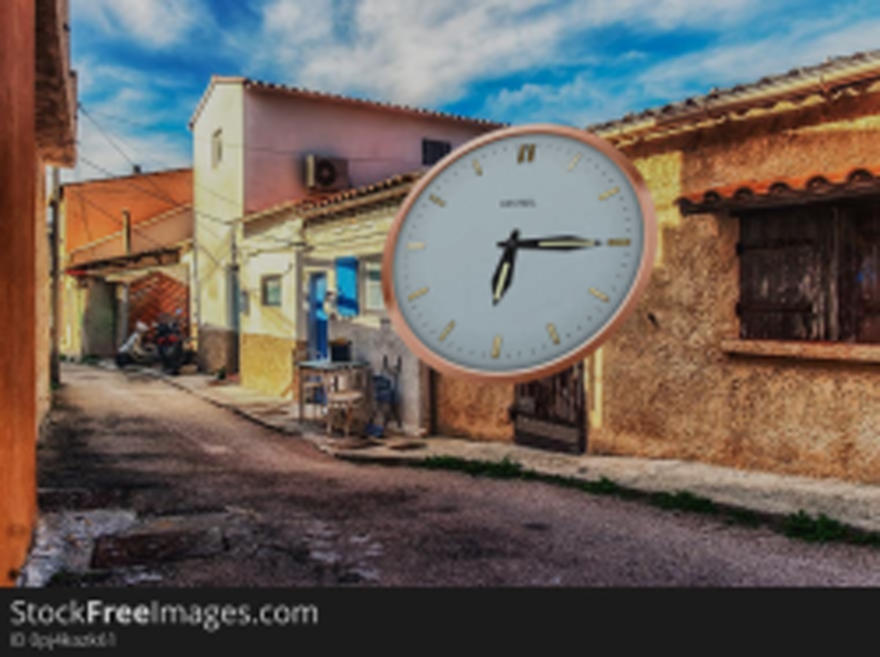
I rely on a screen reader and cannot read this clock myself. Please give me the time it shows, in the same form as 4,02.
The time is 6,15
